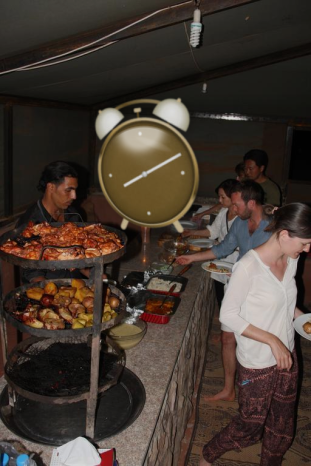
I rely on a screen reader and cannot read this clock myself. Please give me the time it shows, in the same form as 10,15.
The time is 8,11
